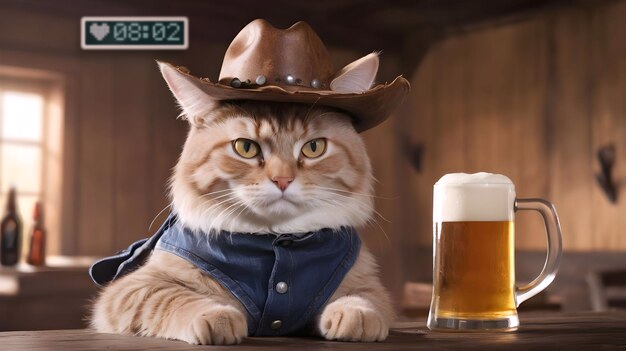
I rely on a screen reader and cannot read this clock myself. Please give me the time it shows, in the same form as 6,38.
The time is 8,02
